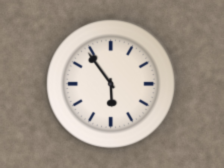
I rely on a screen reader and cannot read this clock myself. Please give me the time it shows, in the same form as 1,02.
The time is 5,54
